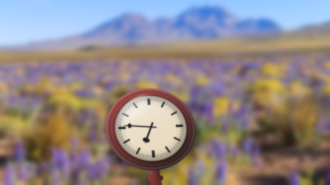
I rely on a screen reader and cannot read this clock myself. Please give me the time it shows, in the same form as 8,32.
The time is 6,46
